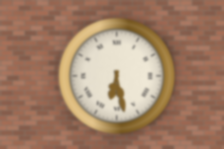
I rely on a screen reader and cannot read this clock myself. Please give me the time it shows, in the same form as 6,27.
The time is 6,28
